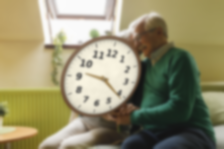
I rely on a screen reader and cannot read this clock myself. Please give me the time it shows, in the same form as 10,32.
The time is 9,21
